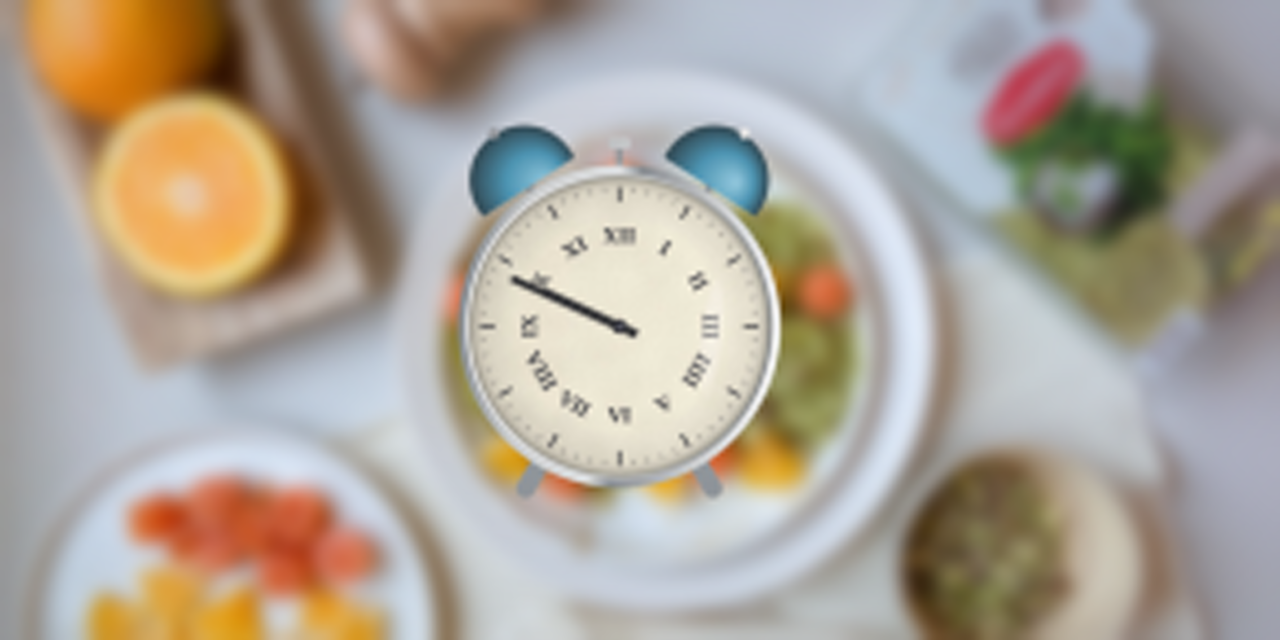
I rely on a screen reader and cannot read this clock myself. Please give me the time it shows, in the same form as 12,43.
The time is 9,49
